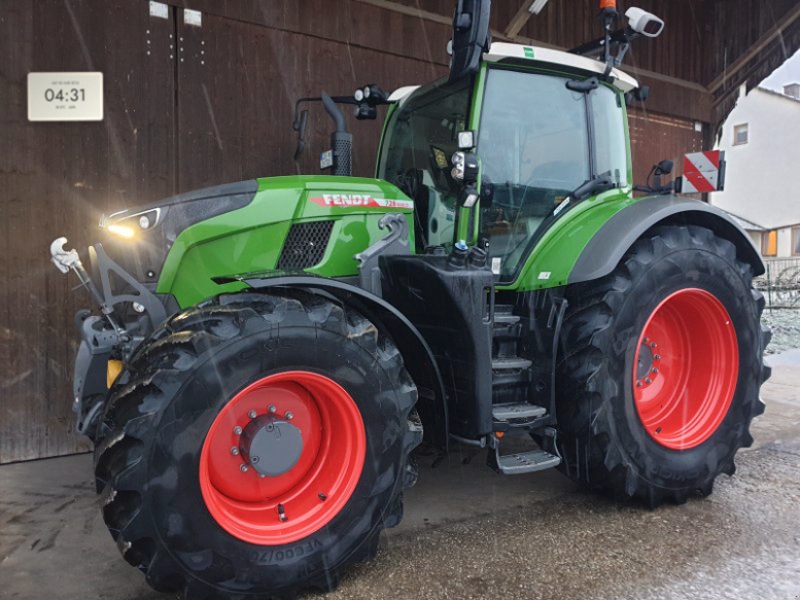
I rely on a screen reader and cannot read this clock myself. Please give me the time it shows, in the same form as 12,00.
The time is 4,31
